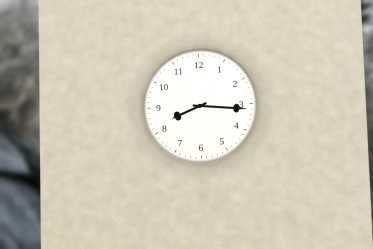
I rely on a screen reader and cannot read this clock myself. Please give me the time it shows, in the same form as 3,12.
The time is 8,16
